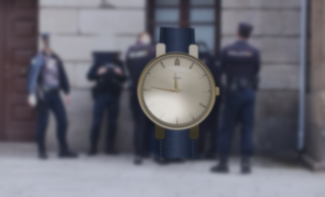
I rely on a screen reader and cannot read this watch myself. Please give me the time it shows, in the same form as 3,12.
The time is 11,46
